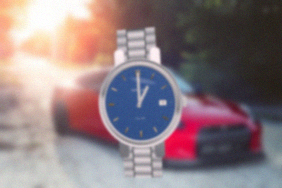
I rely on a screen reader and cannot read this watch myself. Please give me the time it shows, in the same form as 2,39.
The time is 1,00
